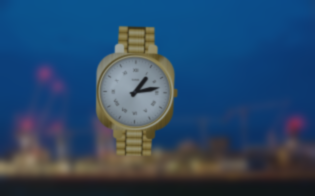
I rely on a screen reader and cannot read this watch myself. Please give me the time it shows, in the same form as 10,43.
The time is 1,13
